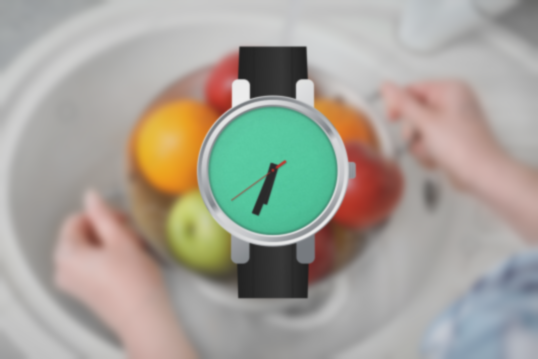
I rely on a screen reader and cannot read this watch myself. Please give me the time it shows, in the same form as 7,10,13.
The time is 6,33,39
